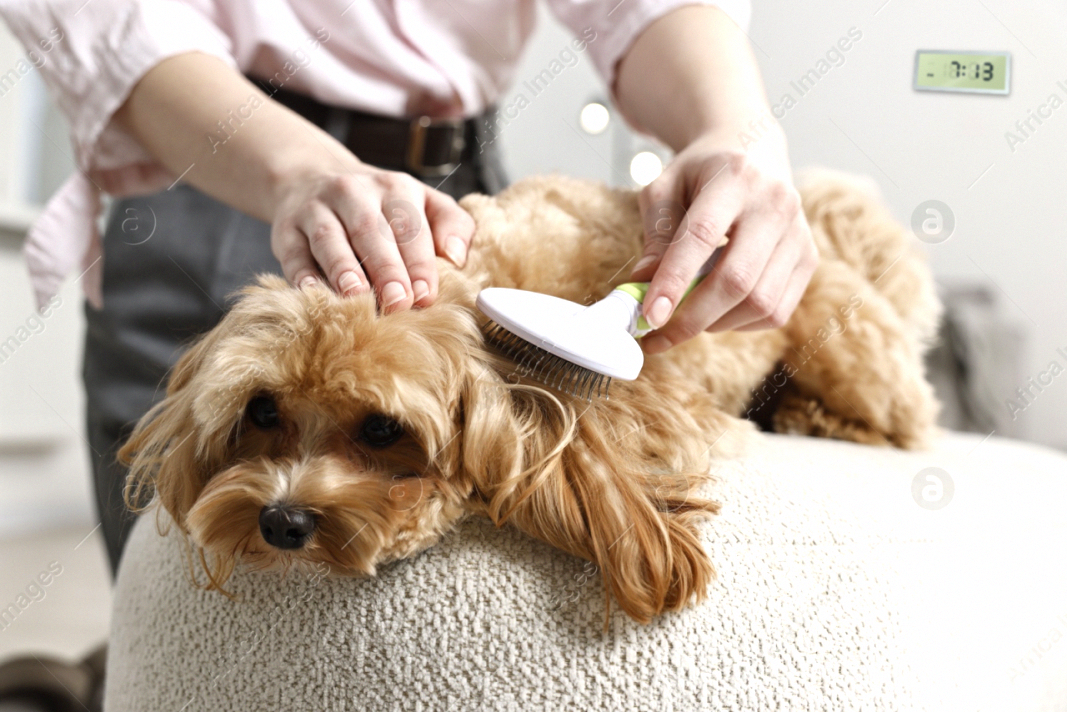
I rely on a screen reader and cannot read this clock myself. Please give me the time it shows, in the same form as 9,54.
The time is 7,13
